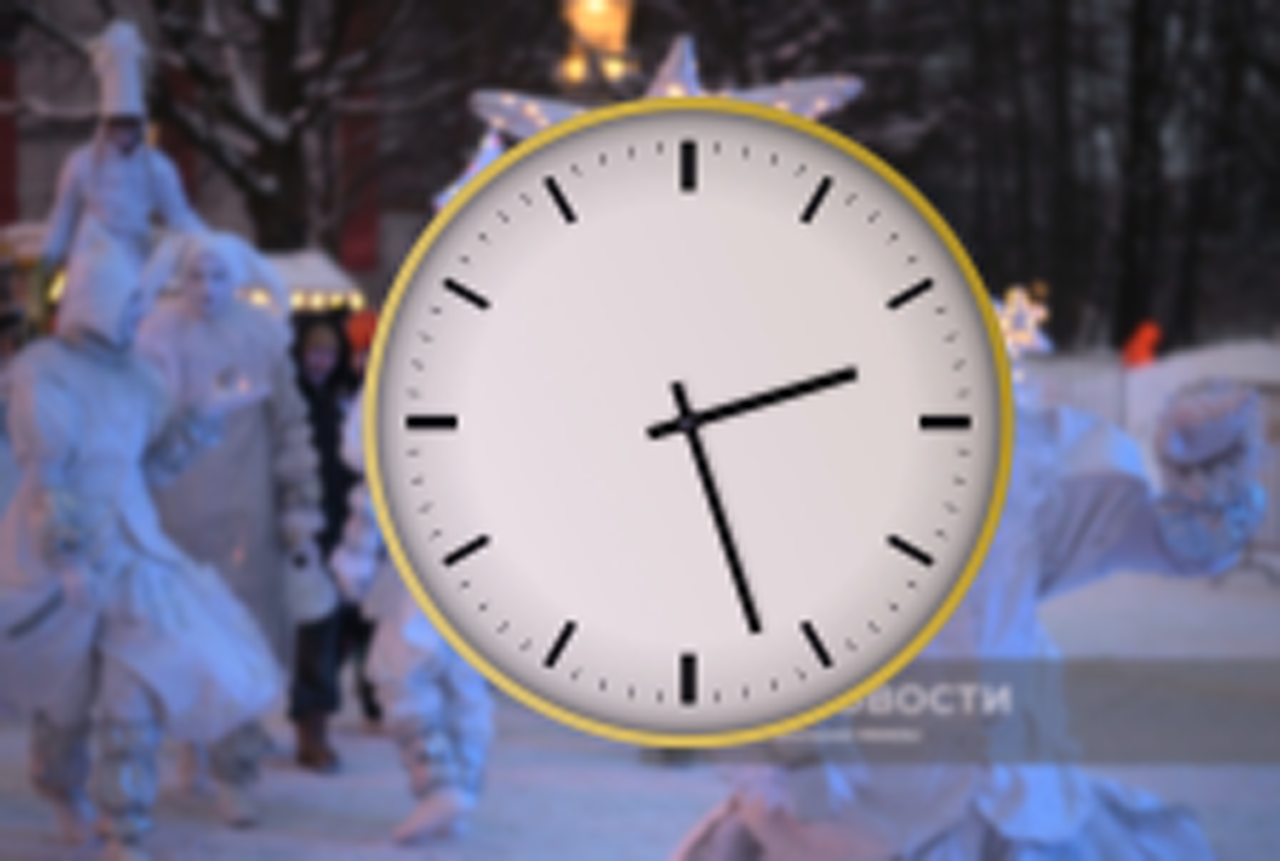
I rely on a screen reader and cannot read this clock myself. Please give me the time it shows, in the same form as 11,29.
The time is 2,27
